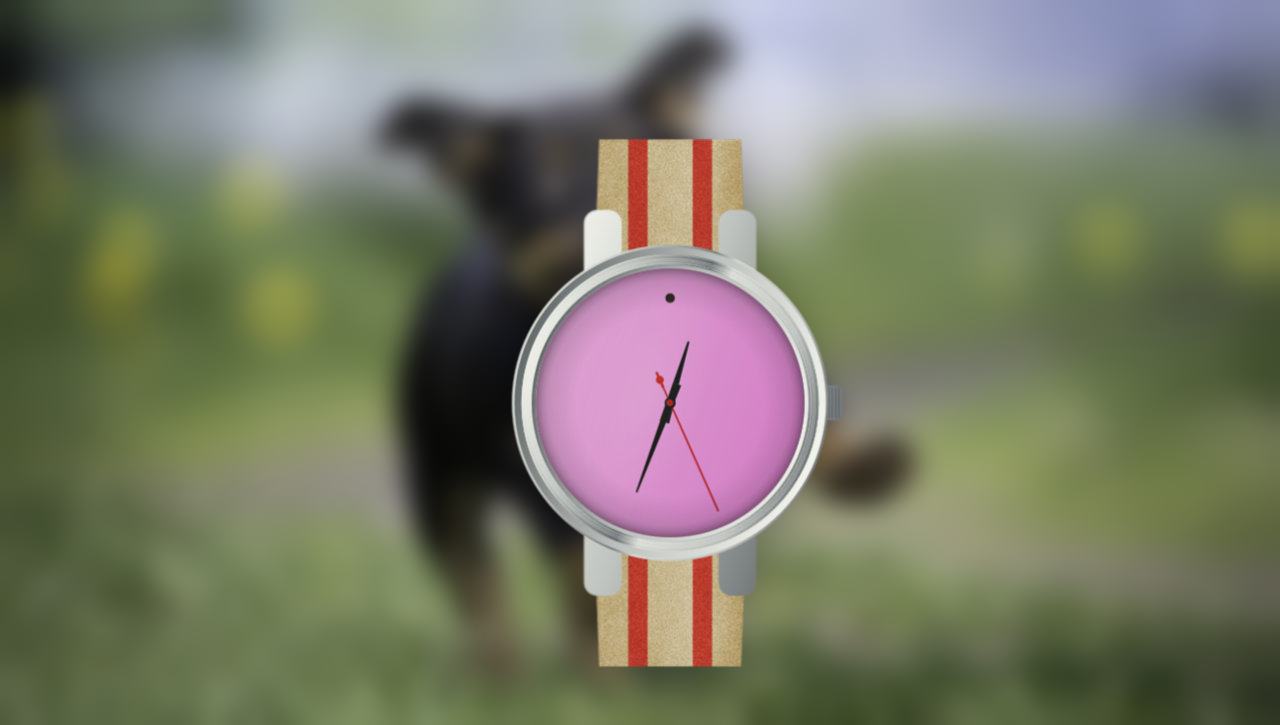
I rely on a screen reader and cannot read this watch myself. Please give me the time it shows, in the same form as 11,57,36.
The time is 12,33,26
